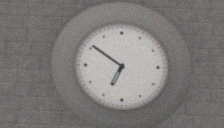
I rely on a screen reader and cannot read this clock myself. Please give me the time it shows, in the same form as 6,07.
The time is 6,51
